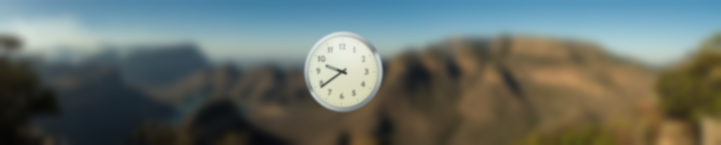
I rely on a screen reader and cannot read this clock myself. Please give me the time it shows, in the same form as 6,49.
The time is 9,39
